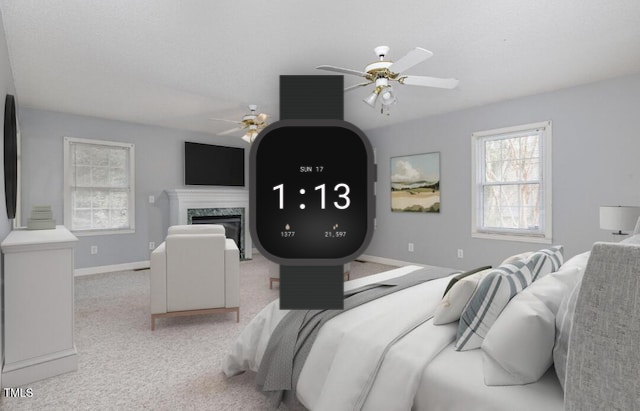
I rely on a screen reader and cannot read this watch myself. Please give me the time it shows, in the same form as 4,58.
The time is 1,13
